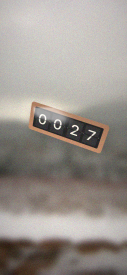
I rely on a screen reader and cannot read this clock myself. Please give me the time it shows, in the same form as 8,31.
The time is 0,27
